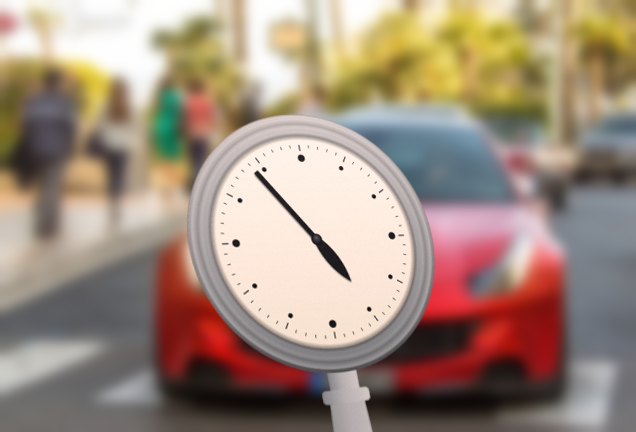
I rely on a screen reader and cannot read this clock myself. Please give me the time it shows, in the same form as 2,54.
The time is 4,54
